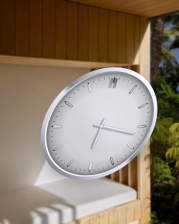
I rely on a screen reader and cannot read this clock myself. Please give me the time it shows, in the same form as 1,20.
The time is 6,17
